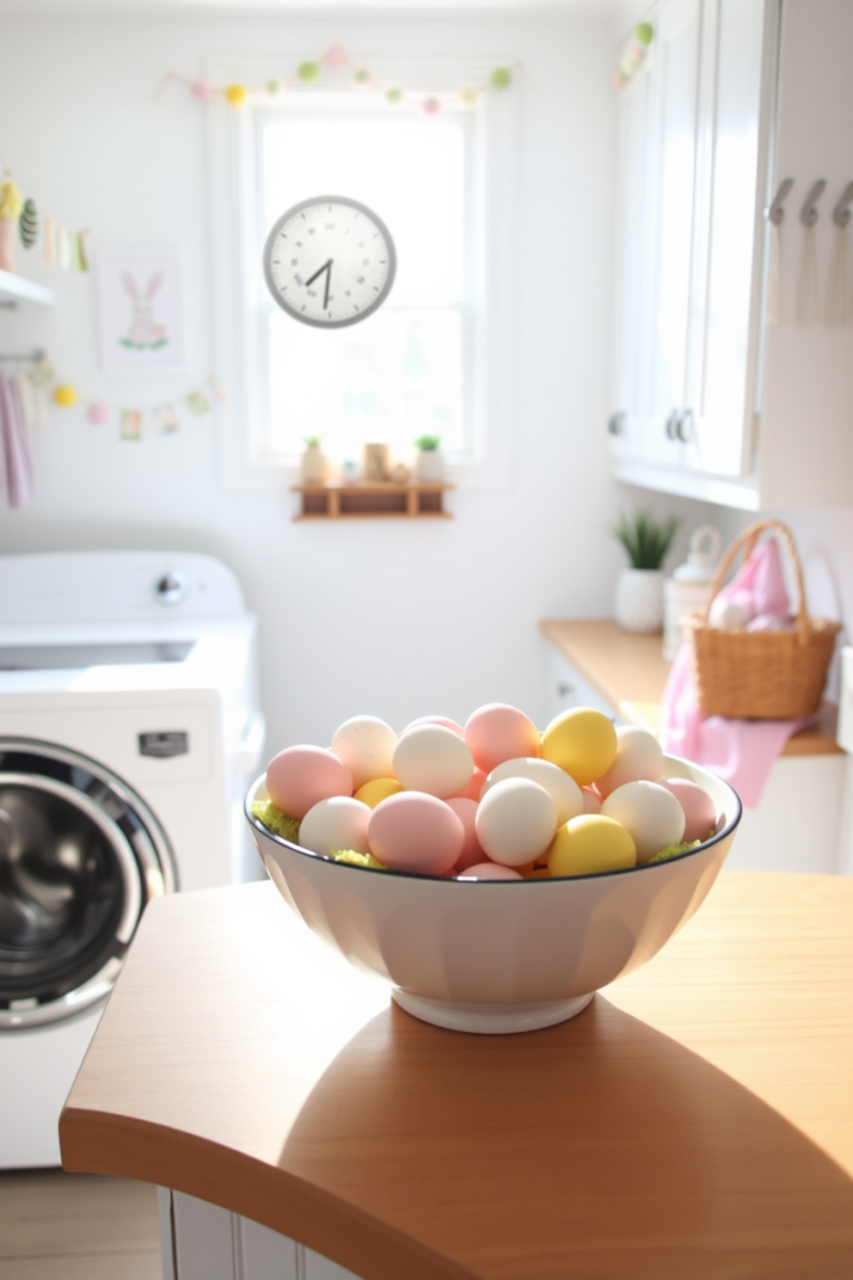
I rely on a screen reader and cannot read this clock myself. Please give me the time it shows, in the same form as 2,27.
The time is 7,31
